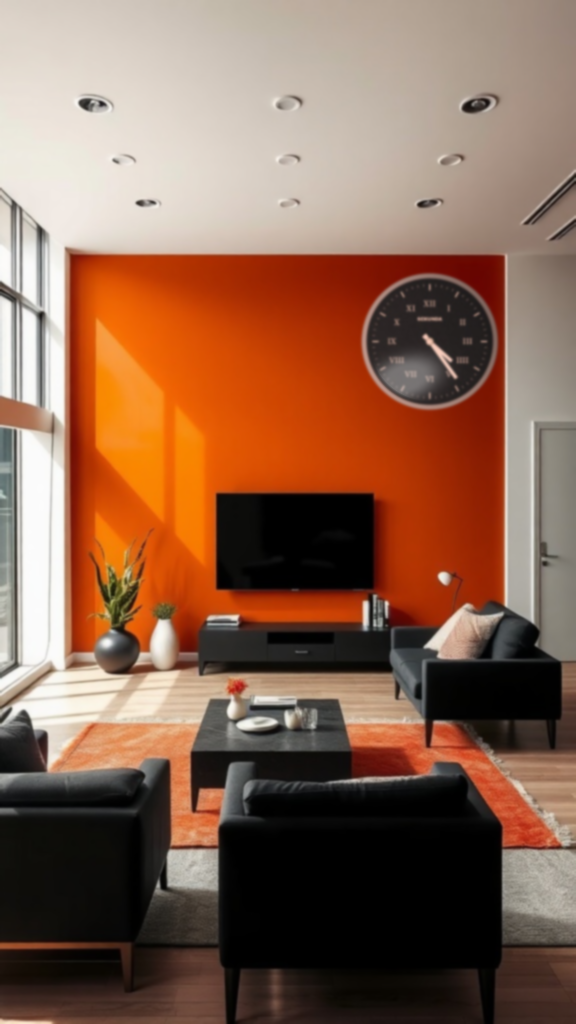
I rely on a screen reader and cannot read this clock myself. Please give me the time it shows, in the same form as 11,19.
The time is 4,24
